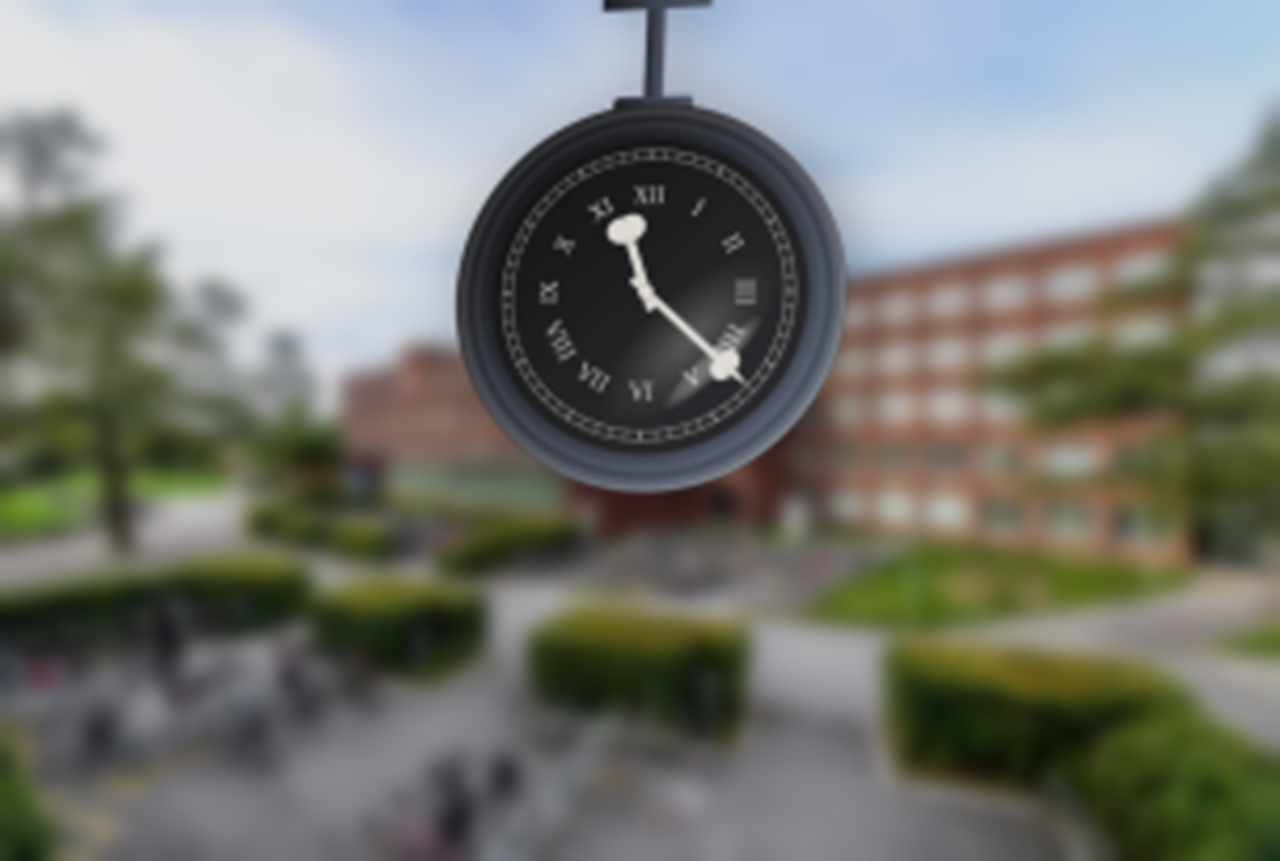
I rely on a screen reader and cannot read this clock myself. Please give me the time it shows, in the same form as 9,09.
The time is 11,22
